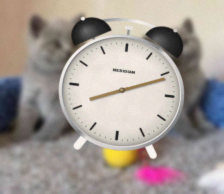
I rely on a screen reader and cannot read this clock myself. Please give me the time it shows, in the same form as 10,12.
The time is 8,11
